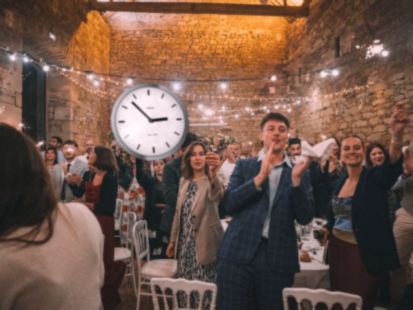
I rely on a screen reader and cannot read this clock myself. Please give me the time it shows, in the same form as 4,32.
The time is 2,53
